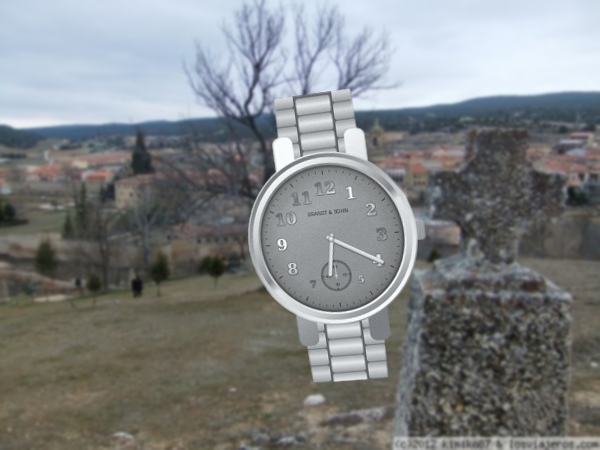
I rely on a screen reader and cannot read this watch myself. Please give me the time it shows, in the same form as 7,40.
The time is 6,20
